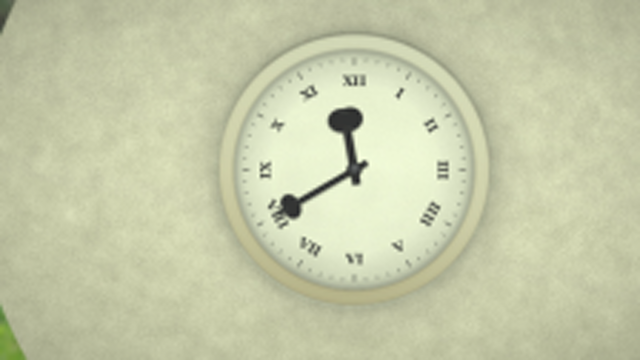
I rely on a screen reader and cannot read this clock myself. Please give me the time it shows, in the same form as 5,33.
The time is 11,40
